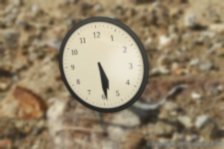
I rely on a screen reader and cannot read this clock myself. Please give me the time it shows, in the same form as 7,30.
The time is 5,29
